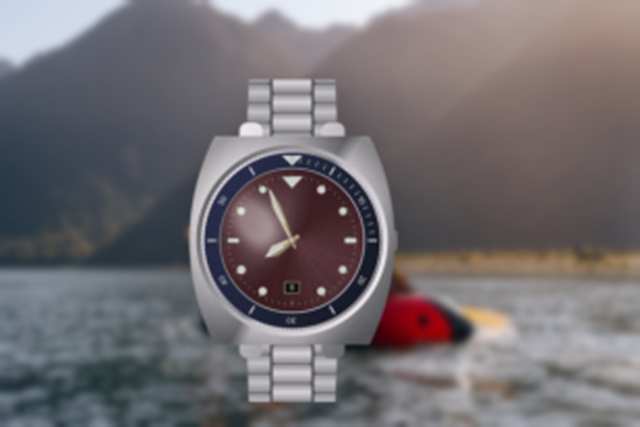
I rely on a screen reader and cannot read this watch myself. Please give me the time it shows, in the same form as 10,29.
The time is 7,56
